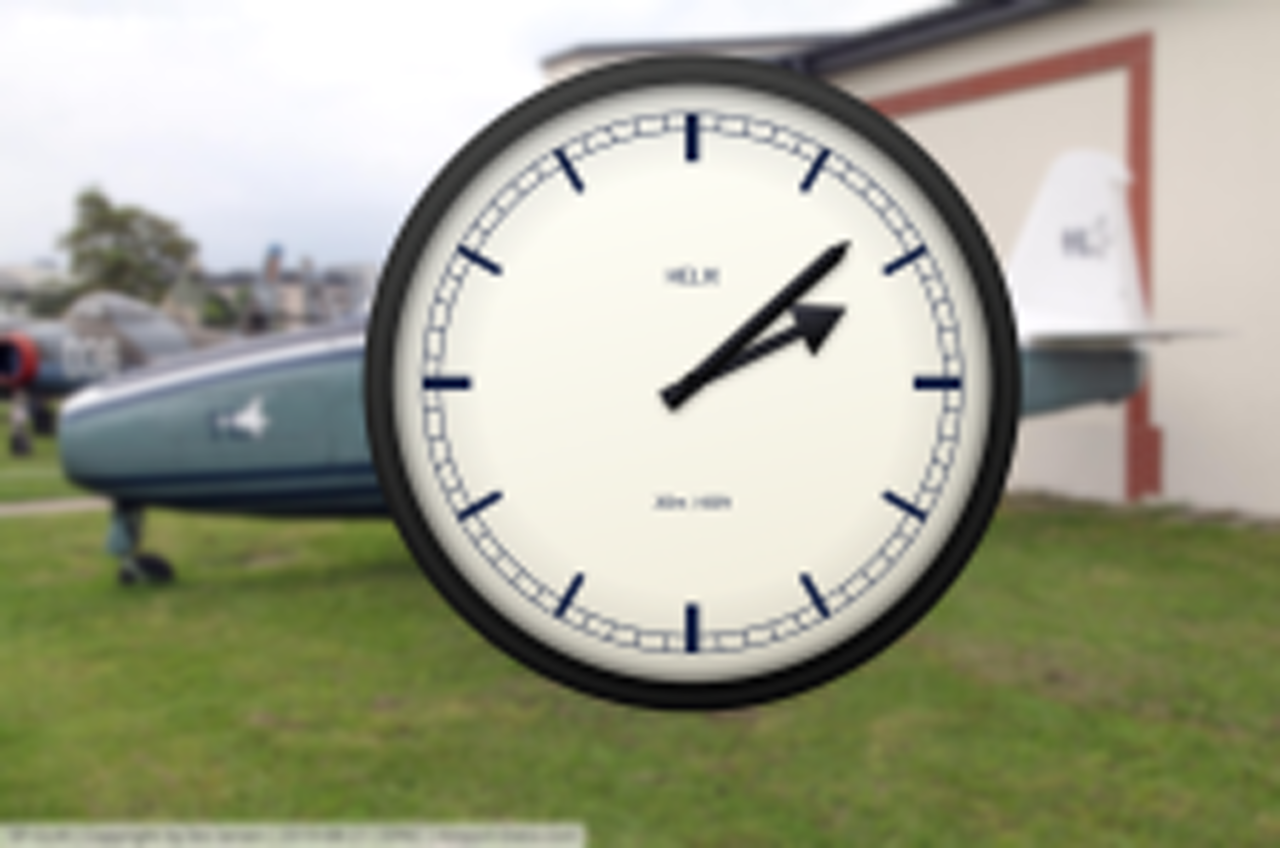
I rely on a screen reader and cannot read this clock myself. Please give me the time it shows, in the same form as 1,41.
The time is 2,08
